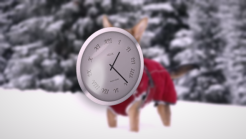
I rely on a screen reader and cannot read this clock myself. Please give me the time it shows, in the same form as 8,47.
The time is 1,24
